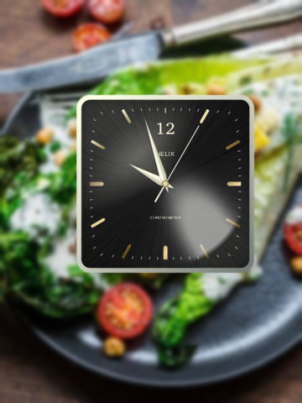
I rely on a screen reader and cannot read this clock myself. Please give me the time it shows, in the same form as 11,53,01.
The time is 9,57,05
